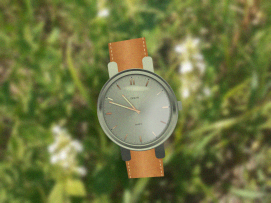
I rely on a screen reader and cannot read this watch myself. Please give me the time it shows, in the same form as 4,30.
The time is 10,49
